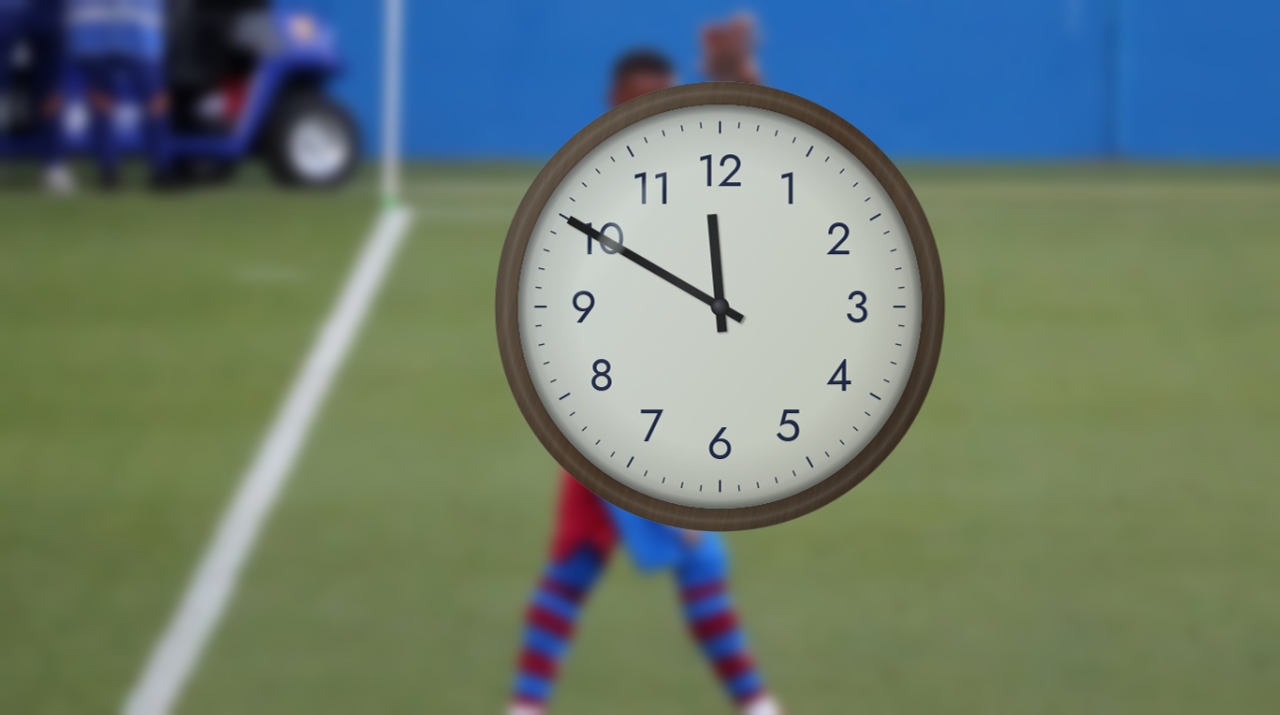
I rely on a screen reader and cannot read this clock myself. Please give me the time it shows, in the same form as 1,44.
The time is 11,50
